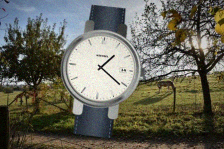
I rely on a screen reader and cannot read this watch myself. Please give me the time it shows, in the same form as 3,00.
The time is 1,21
